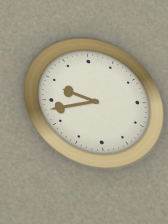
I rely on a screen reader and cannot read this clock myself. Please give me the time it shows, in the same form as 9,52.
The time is 9,43
